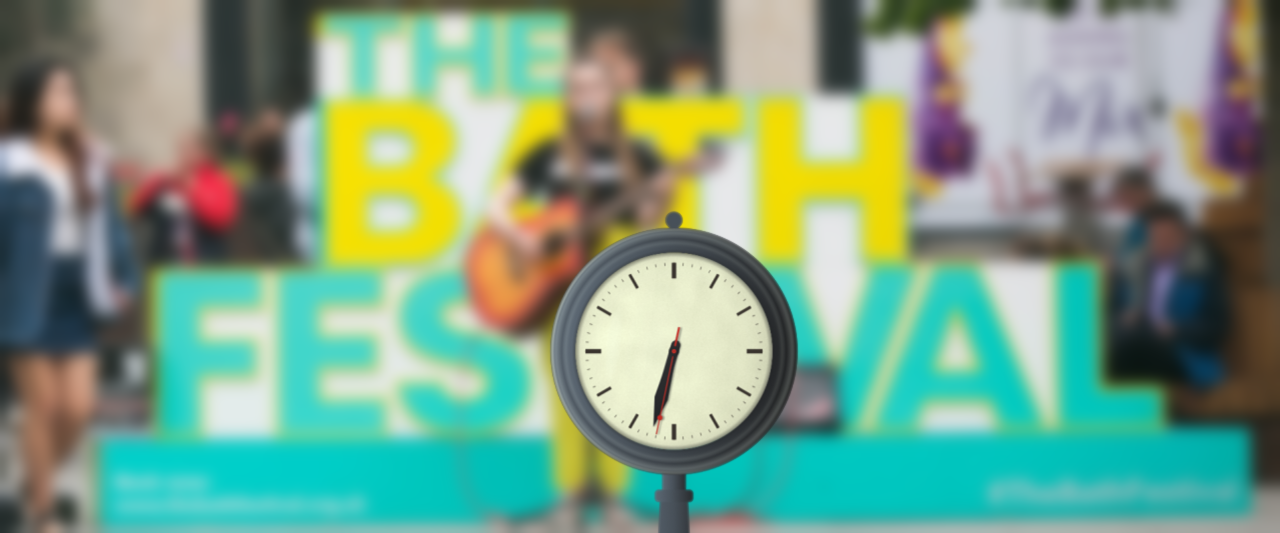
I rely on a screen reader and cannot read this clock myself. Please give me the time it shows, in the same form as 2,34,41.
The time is 6,32,32
